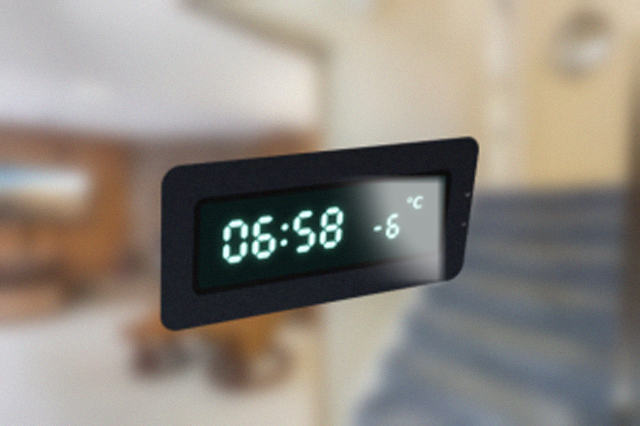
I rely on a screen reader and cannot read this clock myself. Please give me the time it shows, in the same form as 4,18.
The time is 6,58
